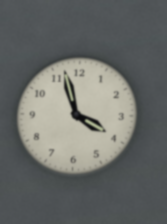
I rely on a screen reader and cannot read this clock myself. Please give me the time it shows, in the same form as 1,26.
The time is 3,57
